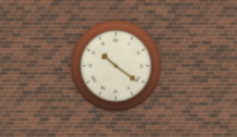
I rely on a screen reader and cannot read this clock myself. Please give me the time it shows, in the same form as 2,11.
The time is 10,21
